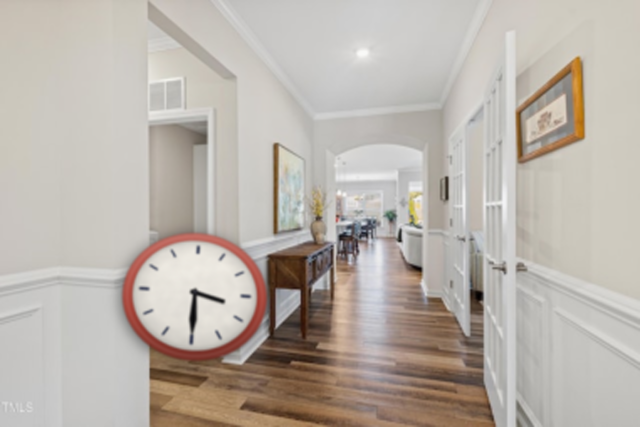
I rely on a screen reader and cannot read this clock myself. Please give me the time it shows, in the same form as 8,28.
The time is 3,30
